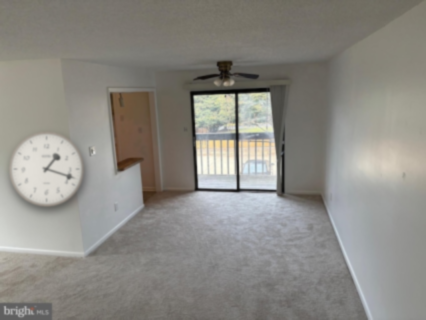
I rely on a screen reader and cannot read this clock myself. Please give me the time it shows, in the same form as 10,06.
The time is 1,18
